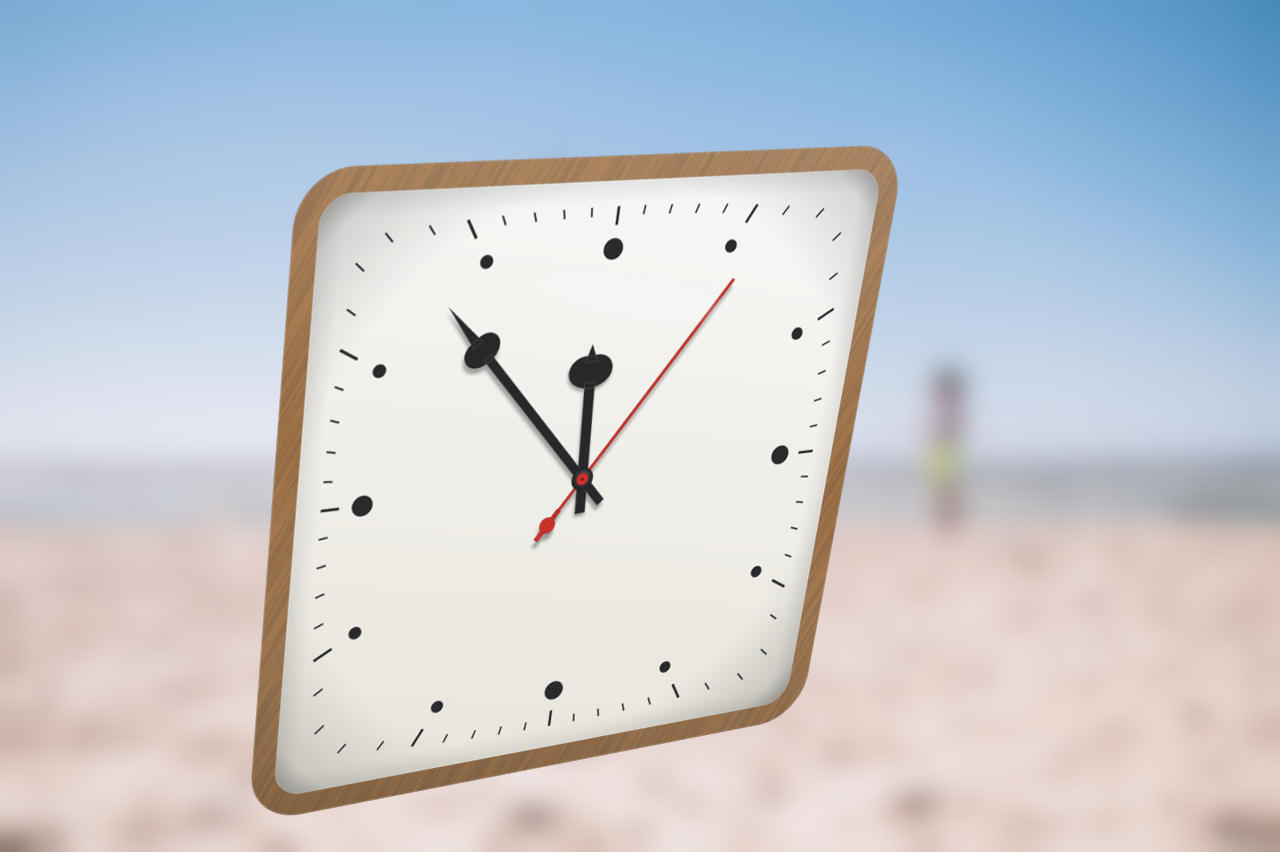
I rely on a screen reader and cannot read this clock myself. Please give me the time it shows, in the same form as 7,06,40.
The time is 11,53,06
